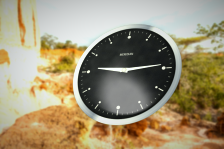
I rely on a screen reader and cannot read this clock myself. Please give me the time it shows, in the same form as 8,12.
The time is 9,14
